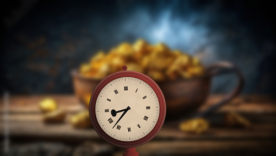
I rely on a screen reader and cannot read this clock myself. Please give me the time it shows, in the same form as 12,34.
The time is 8,37
